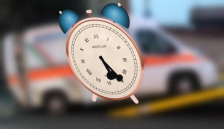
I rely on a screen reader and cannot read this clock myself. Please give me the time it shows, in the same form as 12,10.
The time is 5,24
